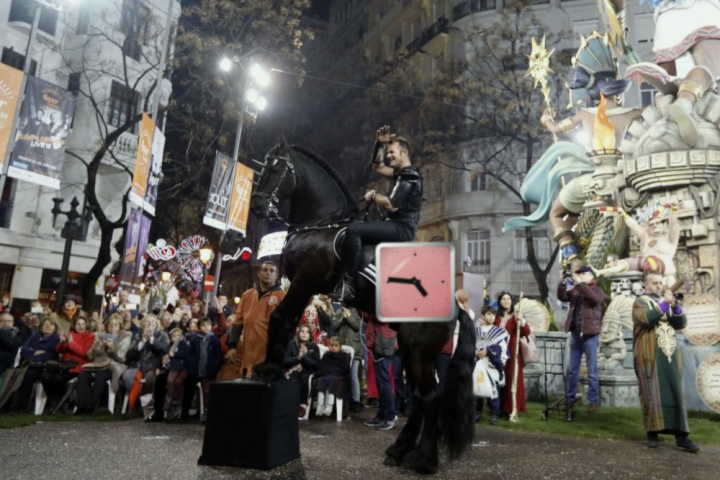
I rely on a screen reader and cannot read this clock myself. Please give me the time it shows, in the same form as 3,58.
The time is 4,46
